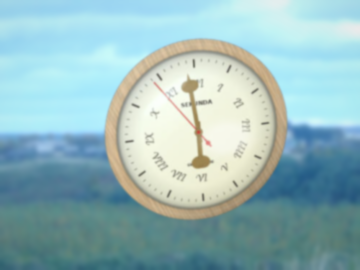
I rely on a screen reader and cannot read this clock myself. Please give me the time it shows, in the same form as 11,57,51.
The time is 5,58,54
